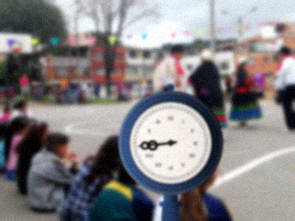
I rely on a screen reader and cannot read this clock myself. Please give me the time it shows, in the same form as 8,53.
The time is 8,44
